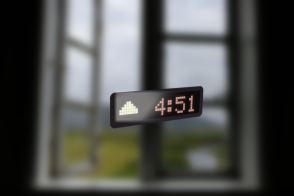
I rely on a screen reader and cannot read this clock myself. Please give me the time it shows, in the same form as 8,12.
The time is 4,51
